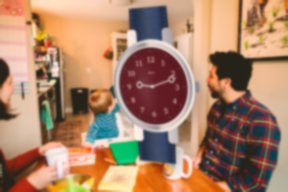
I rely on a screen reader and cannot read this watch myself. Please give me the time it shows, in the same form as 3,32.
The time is 9,12
